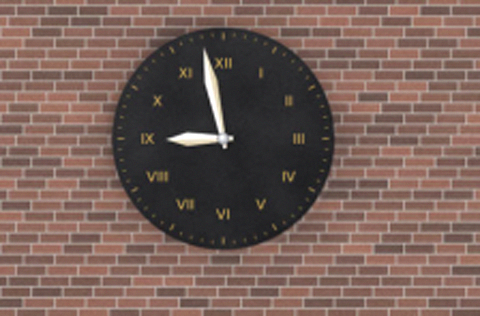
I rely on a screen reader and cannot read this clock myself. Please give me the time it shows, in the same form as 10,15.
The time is 8,58
